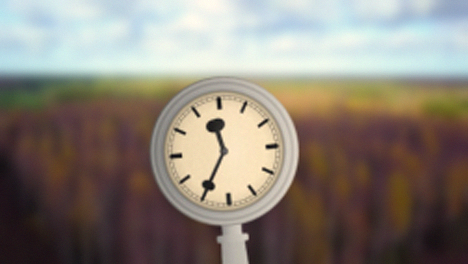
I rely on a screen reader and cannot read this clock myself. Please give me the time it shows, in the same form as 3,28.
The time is 11,35
